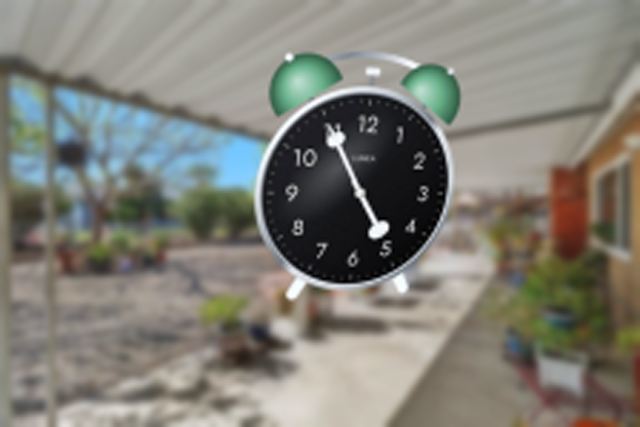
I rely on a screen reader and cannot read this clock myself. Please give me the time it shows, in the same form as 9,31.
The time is 4,55
